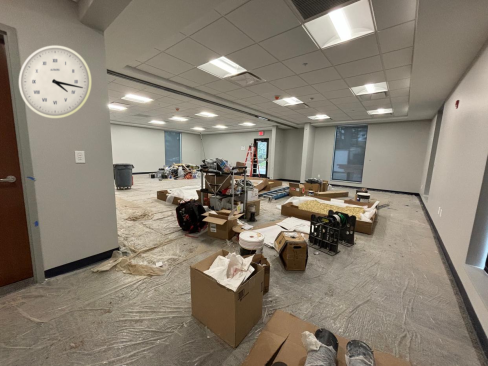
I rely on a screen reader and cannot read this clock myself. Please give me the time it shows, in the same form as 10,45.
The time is 4,17
